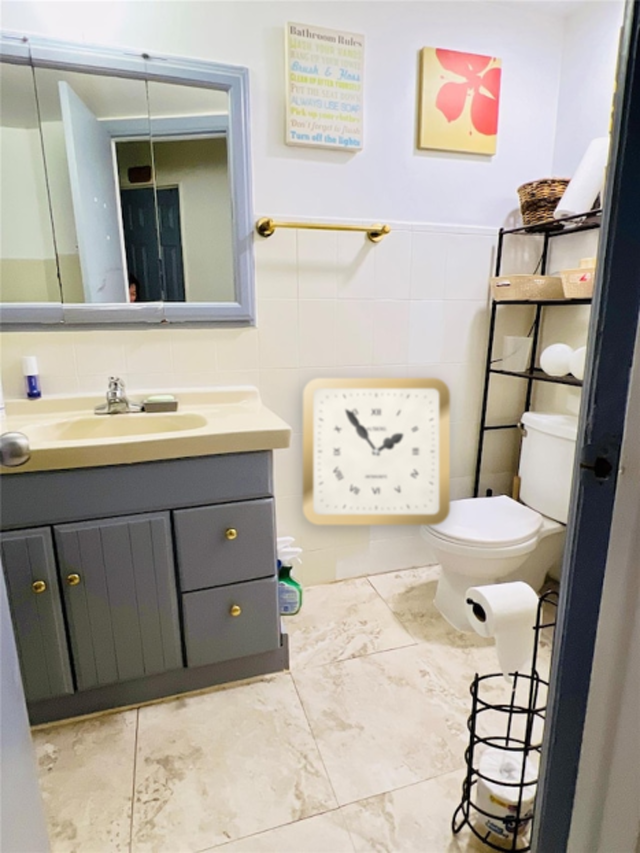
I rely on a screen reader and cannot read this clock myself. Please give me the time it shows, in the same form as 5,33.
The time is 1,54
